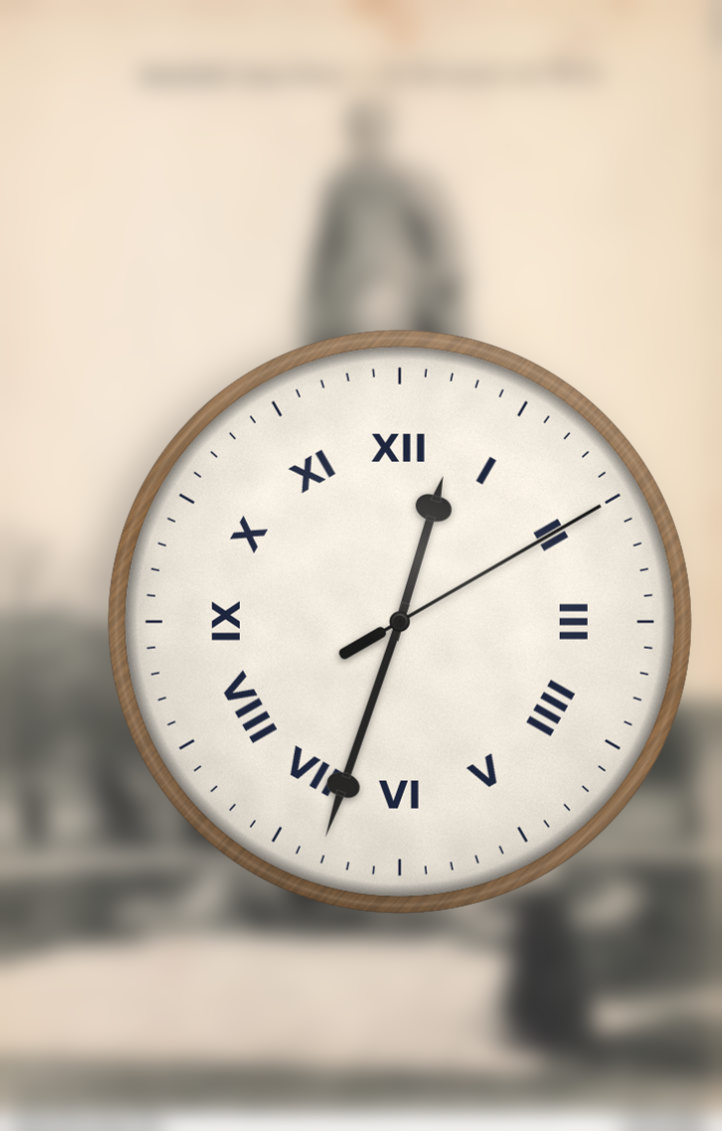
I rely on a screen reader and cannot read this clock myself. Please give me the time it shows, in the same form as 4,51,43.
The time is 12,33,10
